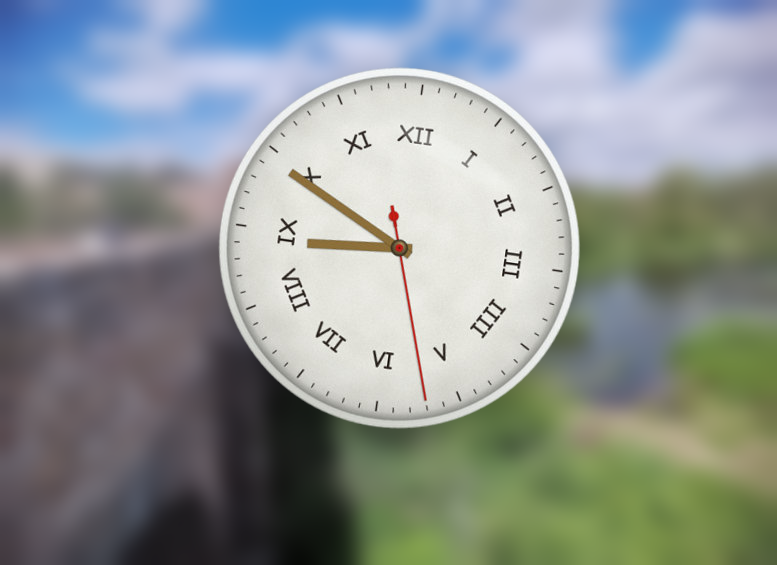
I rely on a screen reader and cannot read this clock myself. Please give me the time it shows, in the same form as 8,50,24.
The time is 8,49,27
